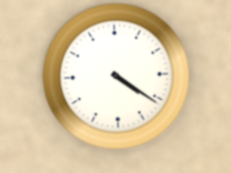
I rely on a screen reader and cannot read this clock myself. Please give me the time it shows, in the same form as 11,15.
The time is 4,21
